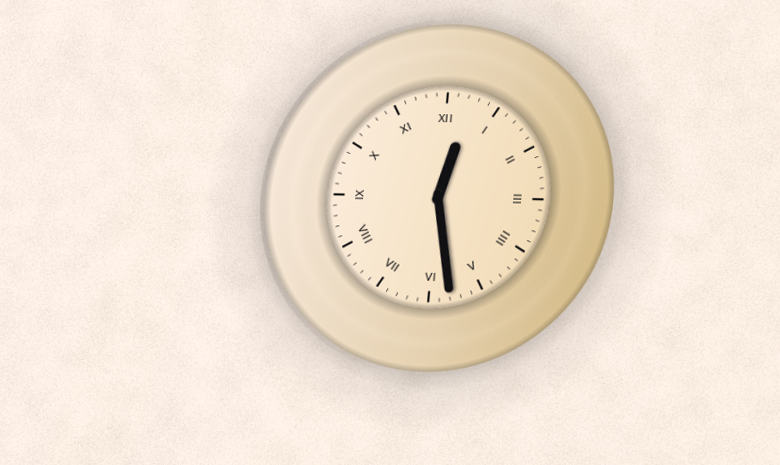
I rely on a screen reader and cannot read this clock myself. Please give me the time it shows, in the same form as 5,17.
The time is 12,28
